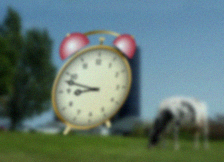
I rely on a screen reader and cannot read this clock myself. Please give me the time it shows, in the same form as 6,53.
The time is 8,48
